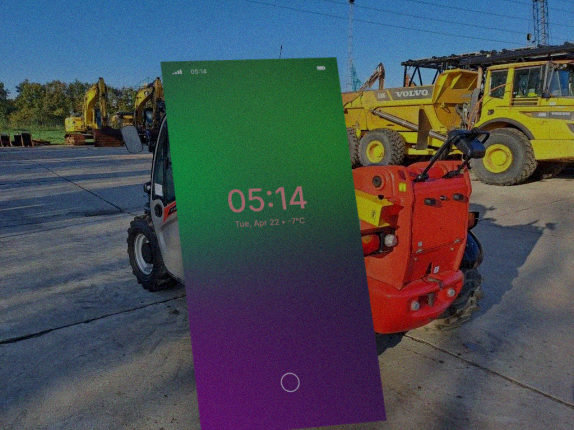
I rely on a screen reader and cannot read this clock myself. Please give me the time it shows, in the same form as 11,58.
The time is 5,14
